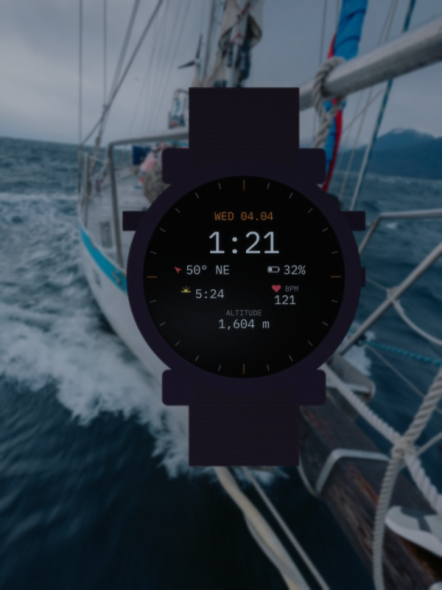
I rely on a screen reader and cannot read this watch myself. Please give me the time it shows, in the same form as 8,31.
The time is 1,21
